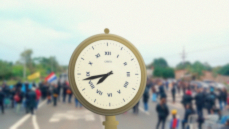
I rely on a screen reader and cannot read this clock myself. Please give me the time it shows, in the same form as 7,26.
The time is 7,43
